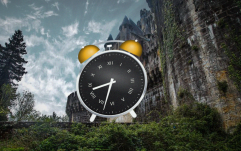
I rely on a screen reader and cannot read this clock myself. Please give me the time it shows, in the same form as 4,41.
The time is 8,33
